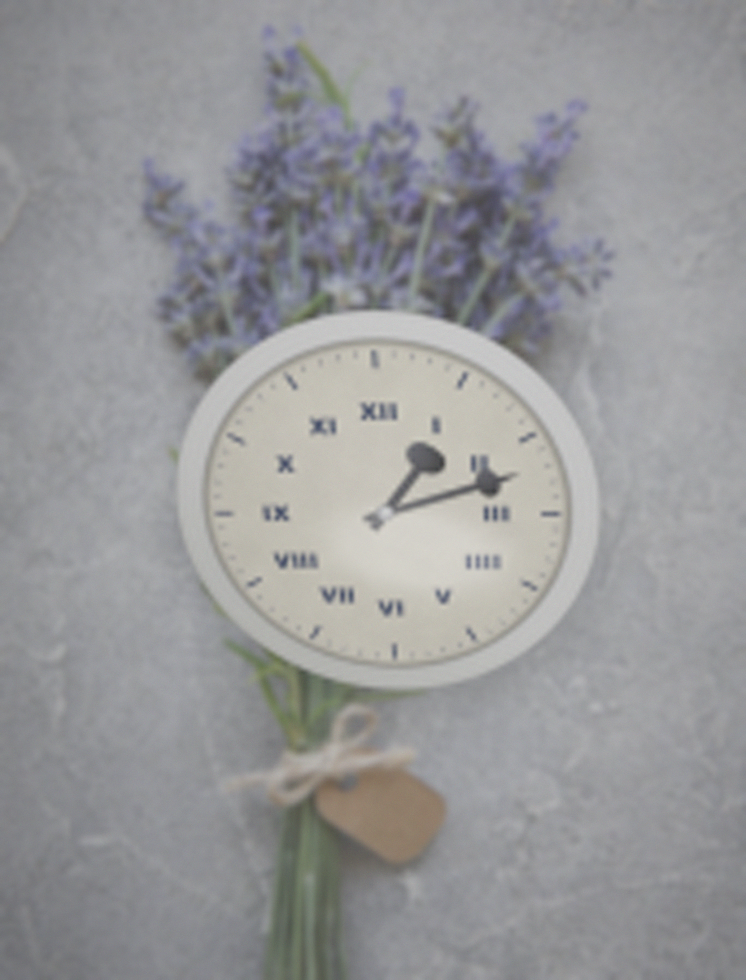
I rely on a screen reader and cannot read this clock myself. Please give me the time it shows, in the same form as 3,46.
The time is 1,12
